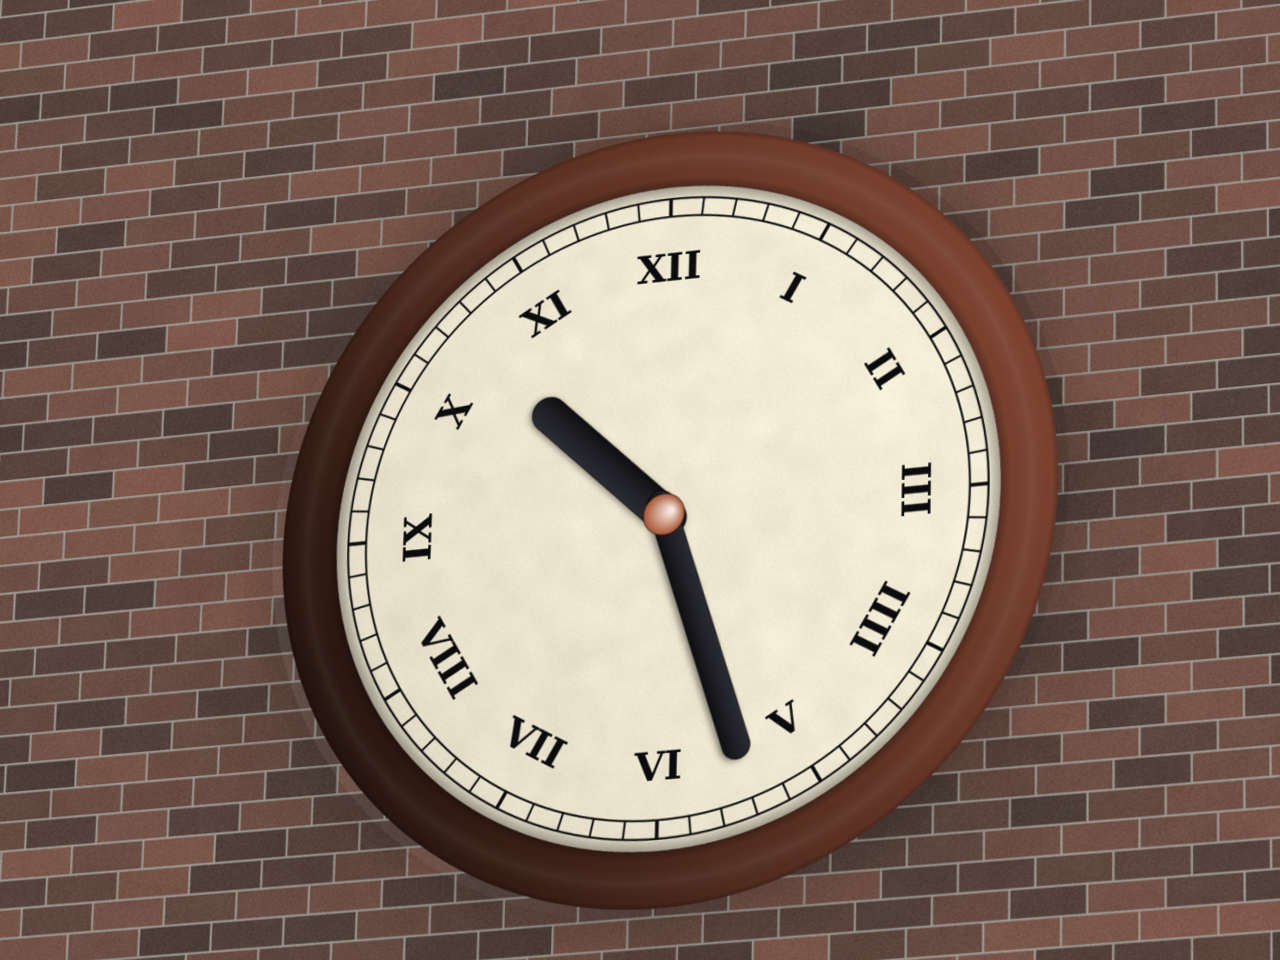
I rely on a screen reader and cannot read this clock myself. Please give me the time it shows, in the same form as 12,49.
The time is 10,27
